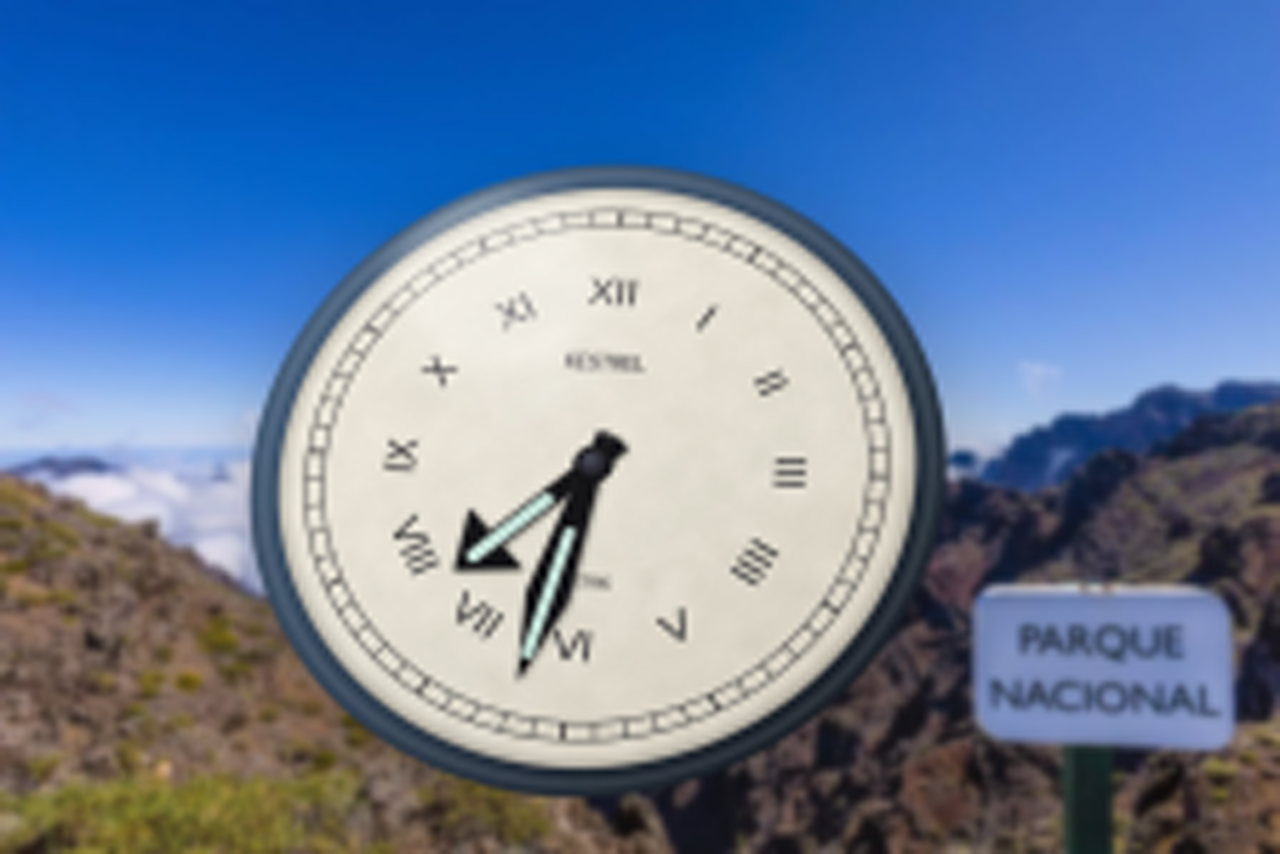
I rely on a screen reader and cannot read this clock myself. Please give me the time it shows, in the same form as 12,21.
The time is 7,32
